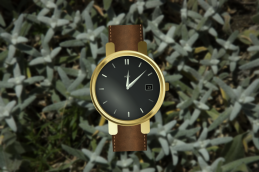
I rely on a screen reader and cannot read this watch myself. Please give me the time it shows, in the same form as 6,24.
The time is 12,08
